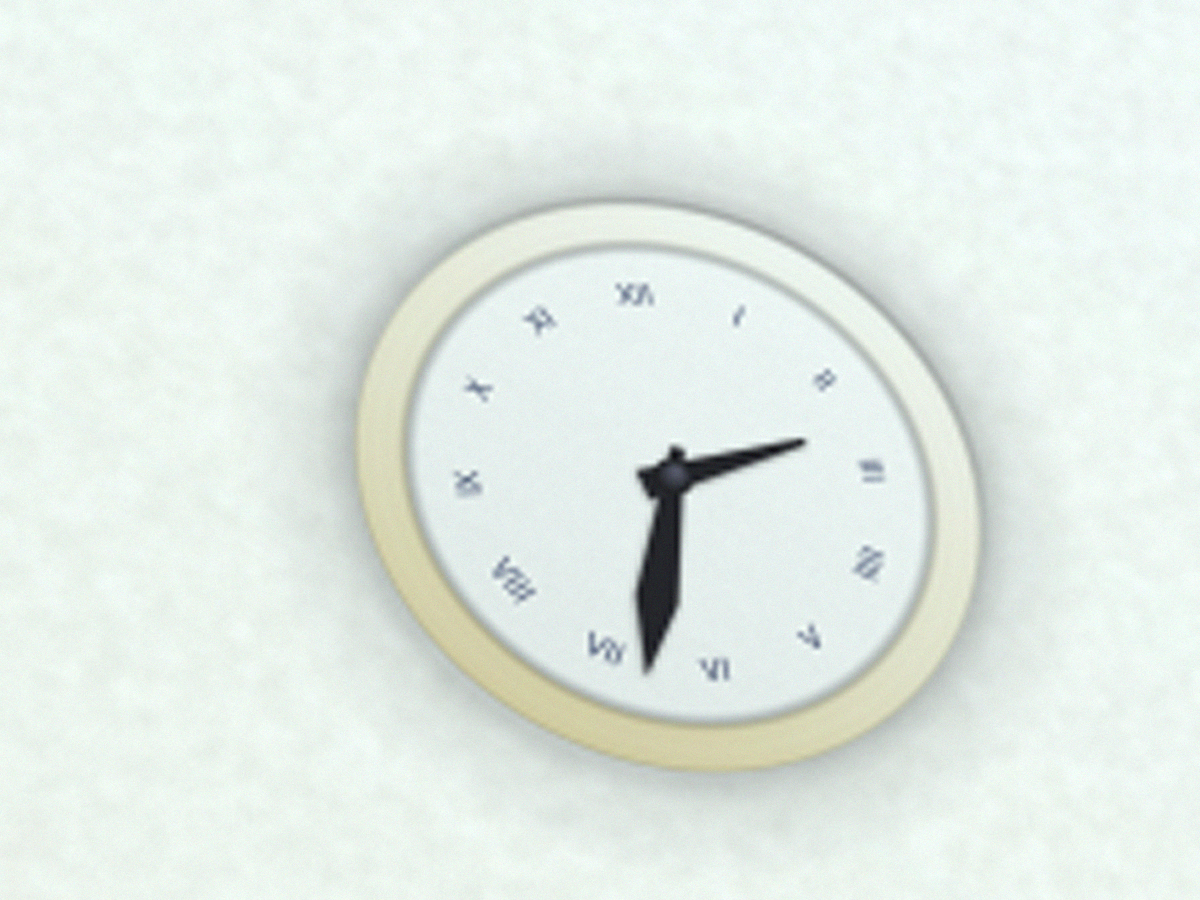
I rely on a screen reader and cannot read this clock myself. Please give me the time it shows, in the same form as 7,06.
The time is 2,33
